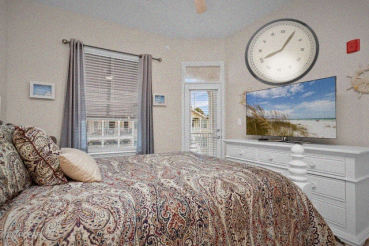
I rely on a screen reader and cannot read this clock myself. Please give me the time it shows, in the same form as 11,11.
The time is 8,05
